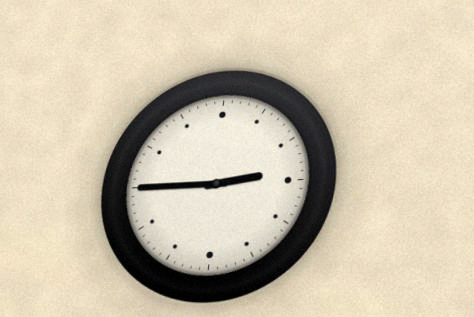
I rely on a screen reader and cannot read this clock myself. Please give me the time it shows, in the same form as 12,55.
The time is 2,45
